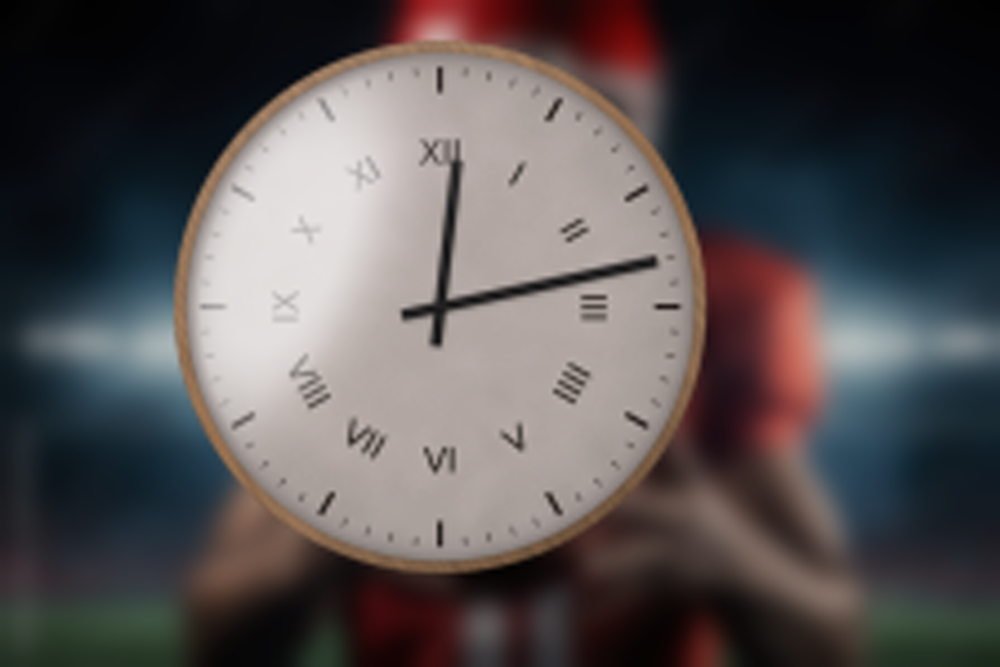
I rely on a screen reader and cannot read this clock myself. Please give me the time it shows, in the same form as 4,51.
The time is 12,13
